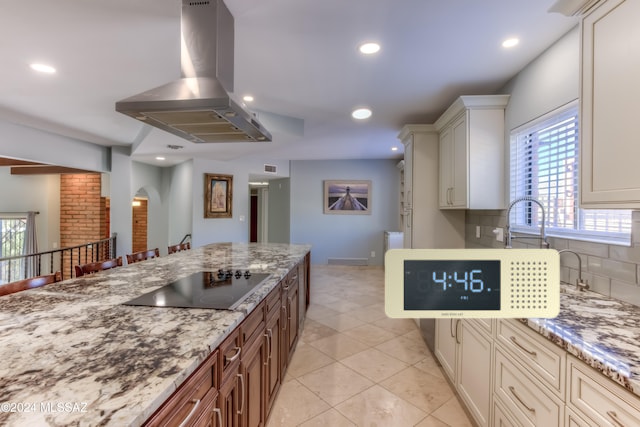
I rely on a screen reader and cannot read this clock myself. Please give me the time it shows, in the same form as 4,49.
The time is 4,46
